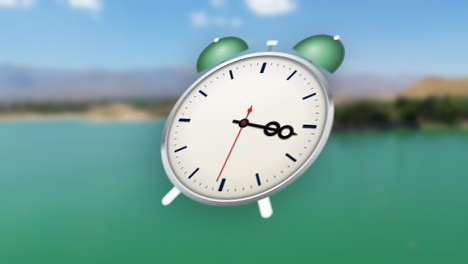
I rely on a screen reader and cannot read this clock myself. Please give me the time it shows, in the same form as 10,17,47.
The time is 3,16,31
